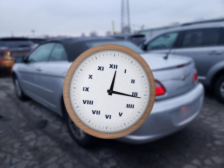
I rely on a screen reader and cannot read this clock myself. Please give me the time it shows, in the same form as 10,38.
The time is 12,16
